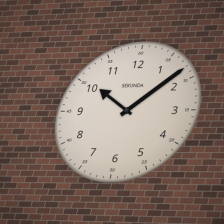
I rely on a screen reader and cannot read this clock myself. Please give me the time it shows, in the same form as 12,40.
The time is 10,08
